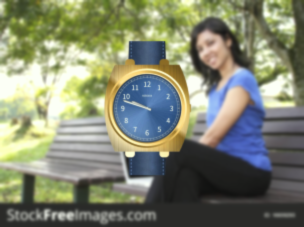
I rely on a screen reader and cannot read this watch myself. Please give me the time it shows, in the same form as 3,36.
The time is 9,48
